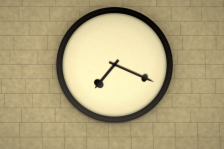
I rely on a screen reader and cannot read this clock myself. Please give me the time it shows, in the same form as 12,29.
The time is 7,19
